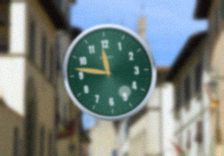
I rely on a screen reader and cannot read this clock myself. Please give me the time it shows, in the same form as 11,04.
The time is 11,47
